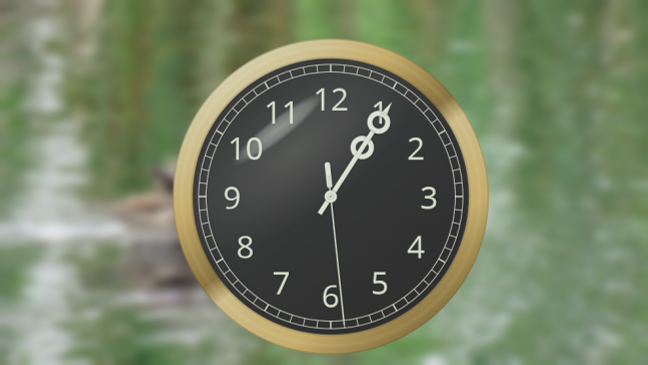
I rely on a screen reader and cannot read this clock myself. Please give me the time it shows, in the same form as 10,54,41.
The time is 1,05,29
